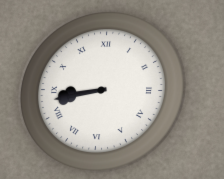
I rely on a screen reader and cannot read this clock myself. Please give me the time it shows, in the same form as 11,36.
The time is 8,43
